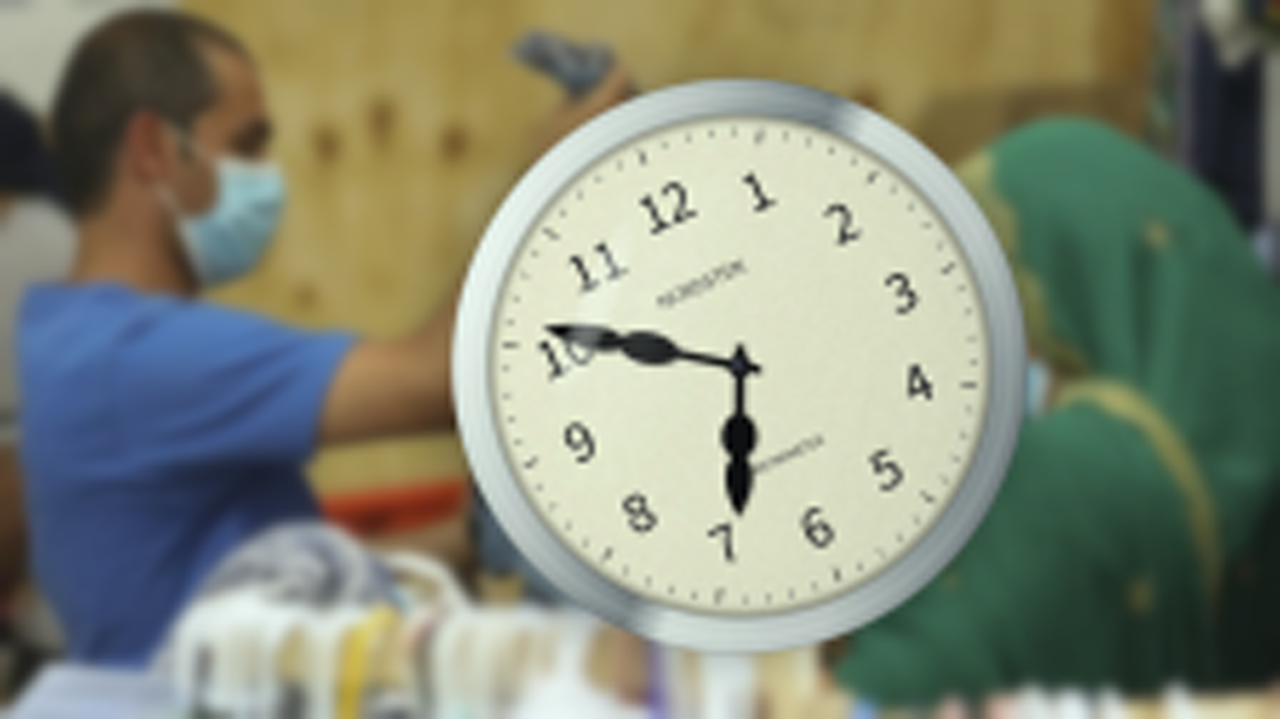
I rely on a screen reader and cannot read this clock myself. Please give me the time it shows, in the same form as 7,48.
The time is 6,51
